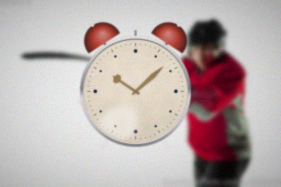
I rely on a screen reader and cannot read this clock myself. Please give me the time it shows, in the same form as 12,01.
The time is 10,08
